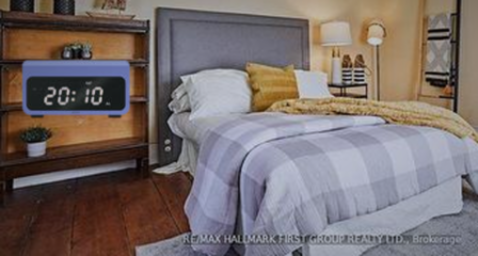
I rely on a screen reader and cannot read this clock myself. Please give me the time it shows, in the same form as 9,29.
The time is 20,10
